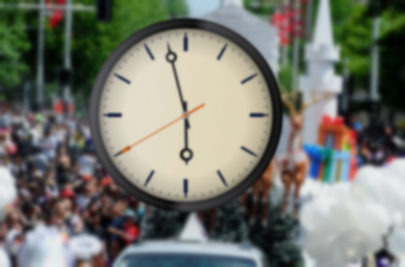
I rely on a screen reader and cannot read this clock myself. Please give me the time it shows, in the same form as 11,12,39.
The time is 5,57,40
